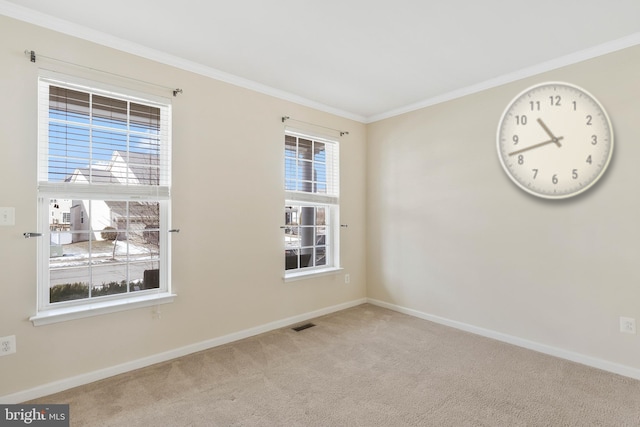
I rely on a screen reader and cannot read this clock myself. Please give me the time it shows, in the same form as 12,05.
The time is 10,42
